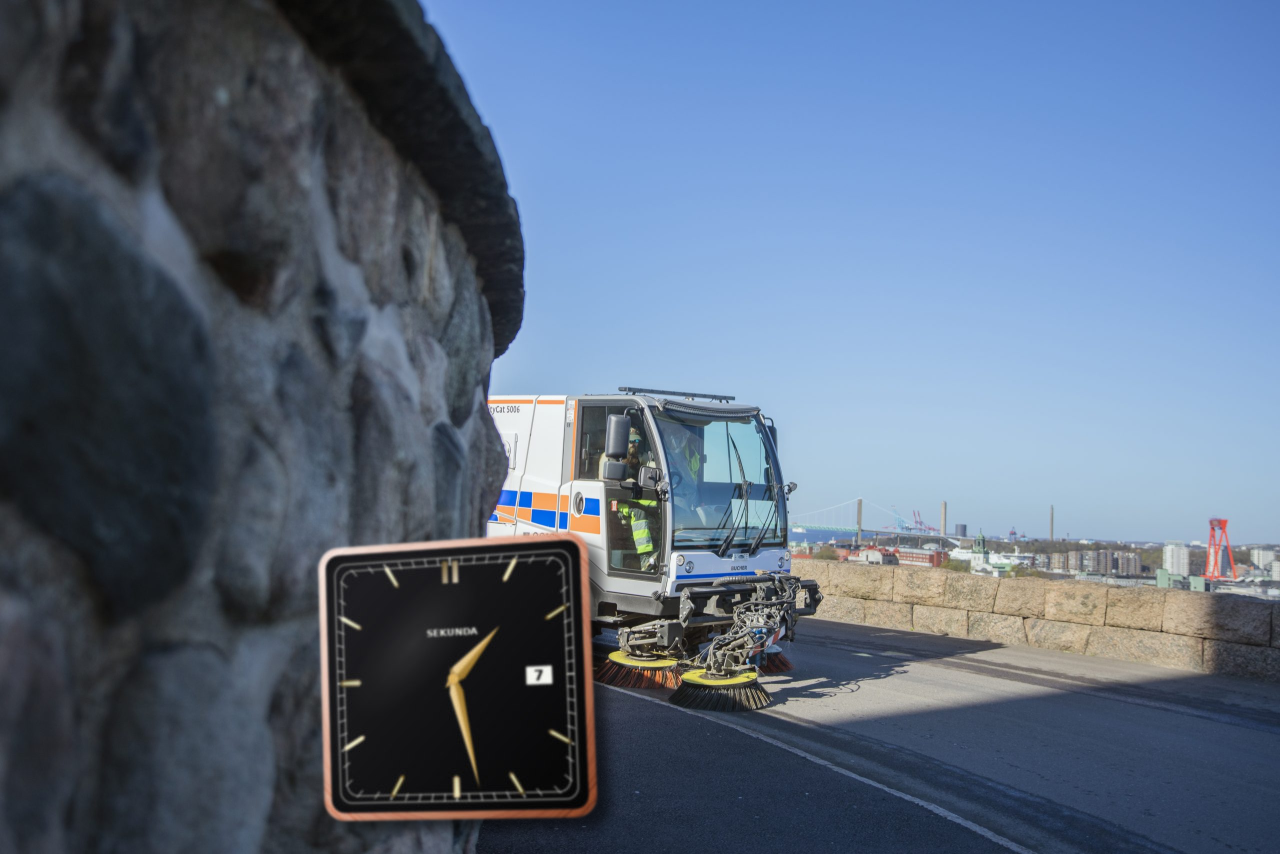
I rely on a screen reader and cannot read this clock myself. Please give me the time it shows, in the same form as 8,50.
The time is 1,28
